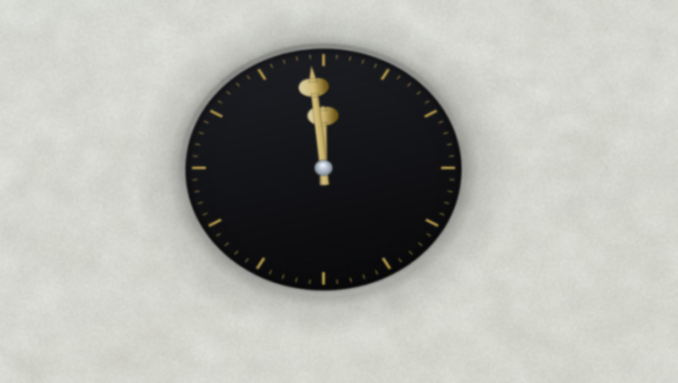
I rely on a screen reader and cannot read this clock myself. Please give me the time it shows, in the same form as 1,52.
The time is 11,59
